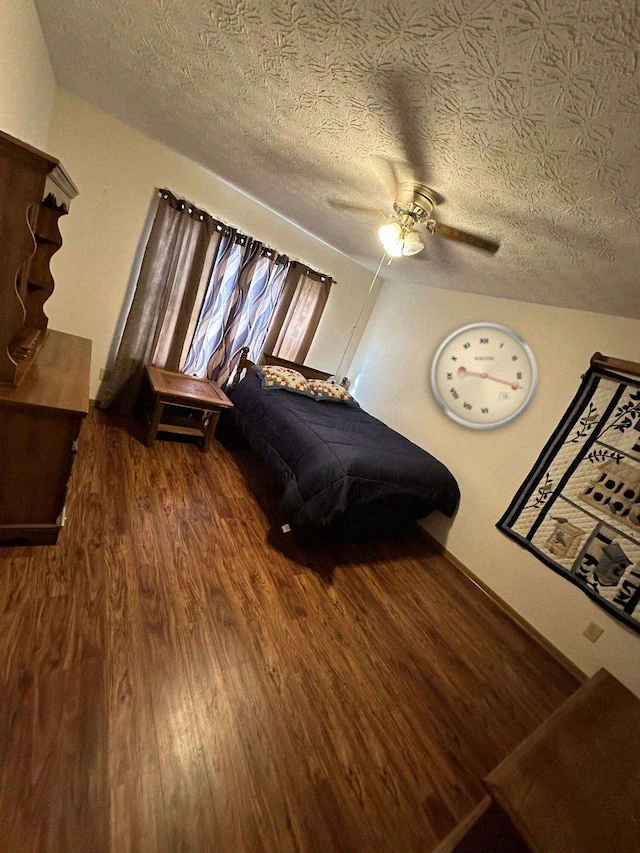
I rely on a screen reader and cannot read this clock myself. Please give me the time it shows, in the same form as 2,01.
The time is 9,18
